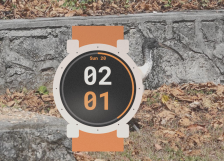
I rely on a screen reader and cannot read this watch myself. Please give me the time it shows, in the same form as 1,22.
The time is 2,01
